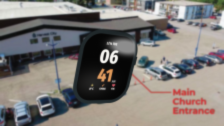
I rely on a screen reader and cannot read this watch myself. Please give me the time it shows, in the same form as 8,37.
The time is 6,41
